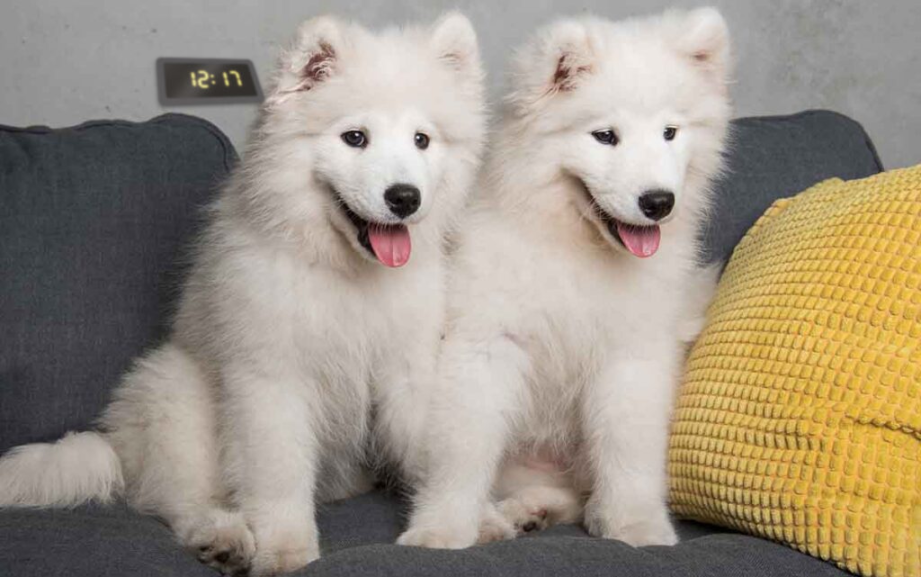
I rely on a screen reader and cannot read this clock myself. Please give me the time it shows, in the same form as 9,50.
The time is 12,17
